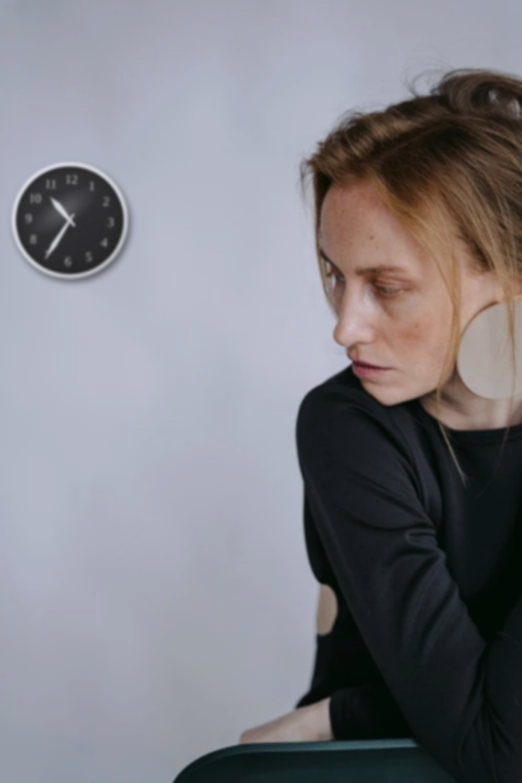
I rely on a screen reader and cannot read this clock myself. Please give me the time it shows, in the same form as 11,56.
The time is 10,35
